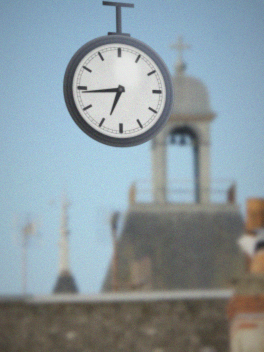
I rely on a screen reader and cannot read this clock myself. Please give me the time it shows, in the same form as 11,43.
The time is 6,44
